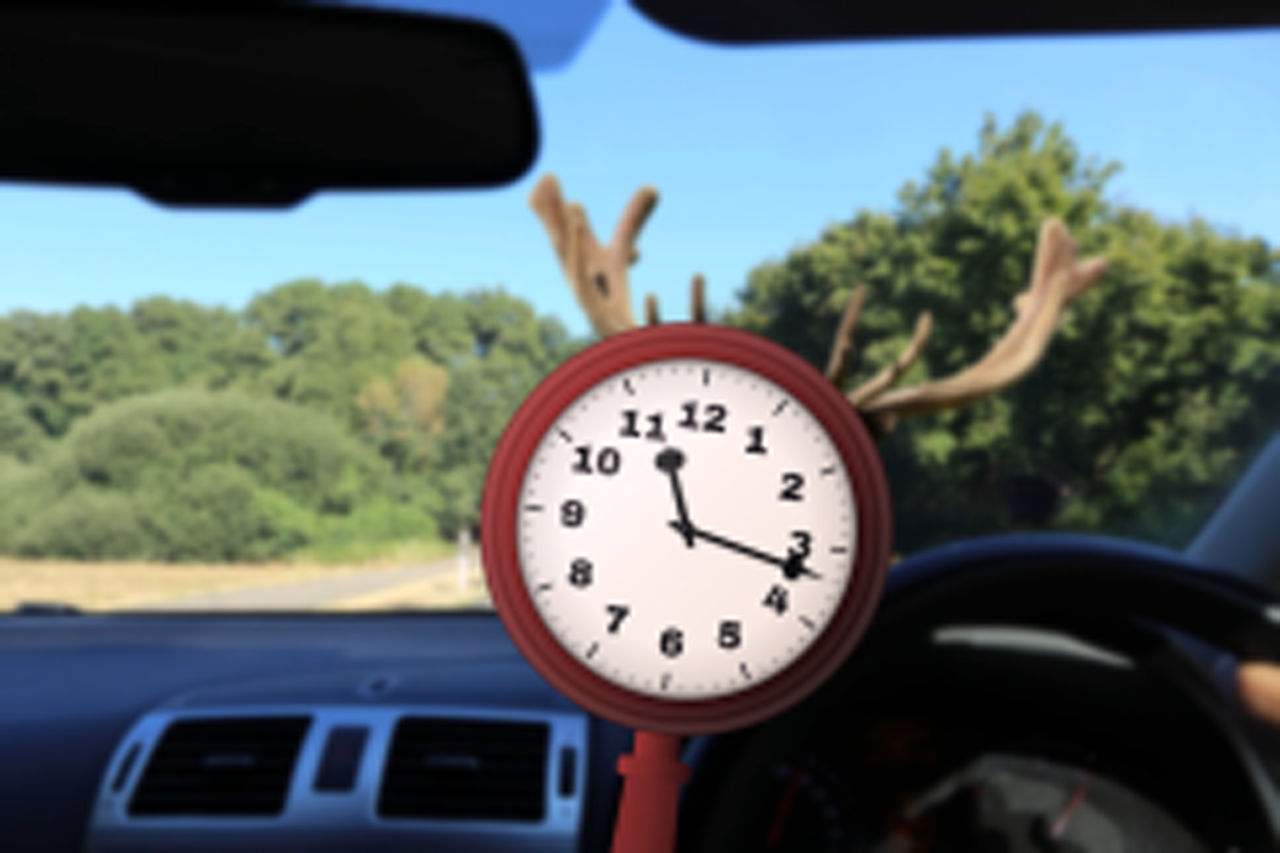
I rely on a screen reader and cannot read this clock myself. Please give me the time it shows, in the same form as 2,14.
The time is 11,17
